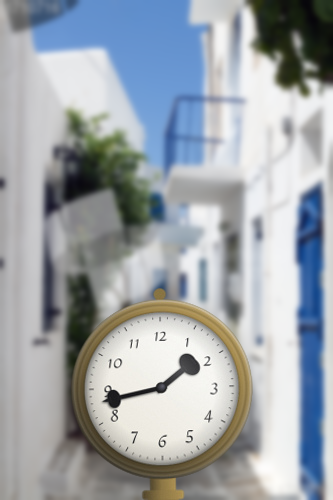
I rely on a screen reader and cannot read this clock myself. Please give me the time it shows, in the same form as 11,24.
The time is 1,43
